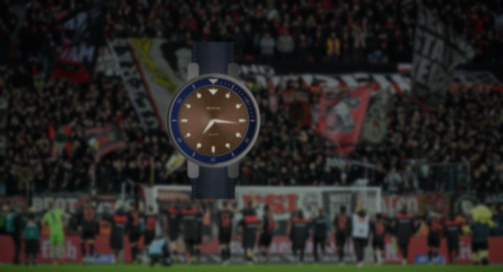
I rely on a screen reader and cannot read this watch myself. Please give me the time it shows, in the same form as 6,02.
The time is 7,16
